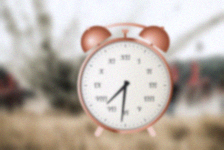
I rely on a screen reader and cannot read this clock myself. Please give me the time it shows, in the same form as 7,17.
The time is 7,31
